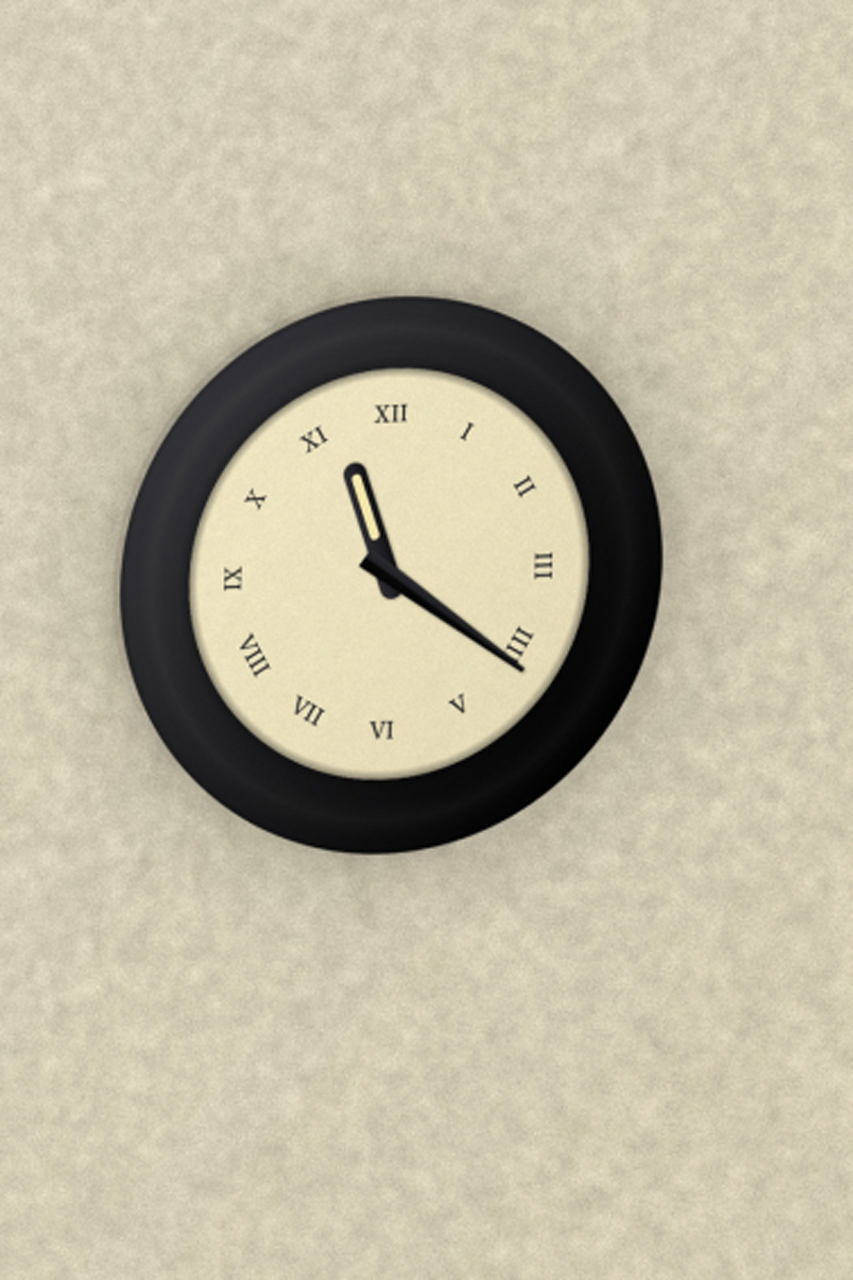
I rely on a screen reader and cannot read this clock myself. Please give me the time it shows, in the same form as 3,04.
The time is 11,21
